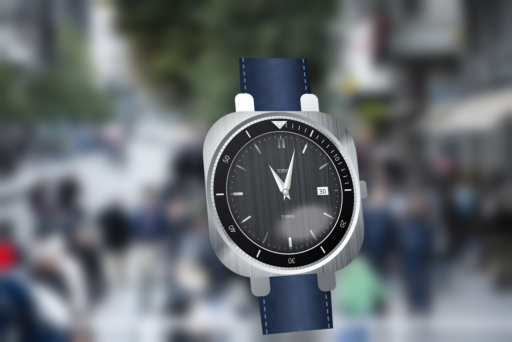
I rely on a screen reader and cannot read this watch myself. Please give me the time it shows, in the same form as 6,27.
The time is 11,03
